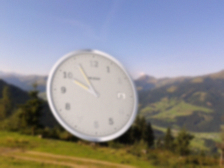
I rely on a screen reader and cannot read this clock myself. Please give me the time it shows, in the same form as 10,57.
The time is 9,55
